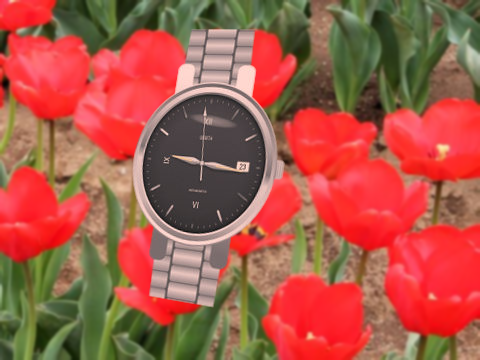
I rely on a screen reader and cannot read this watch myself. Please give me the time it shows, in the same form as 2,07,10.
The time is 9,15,59
